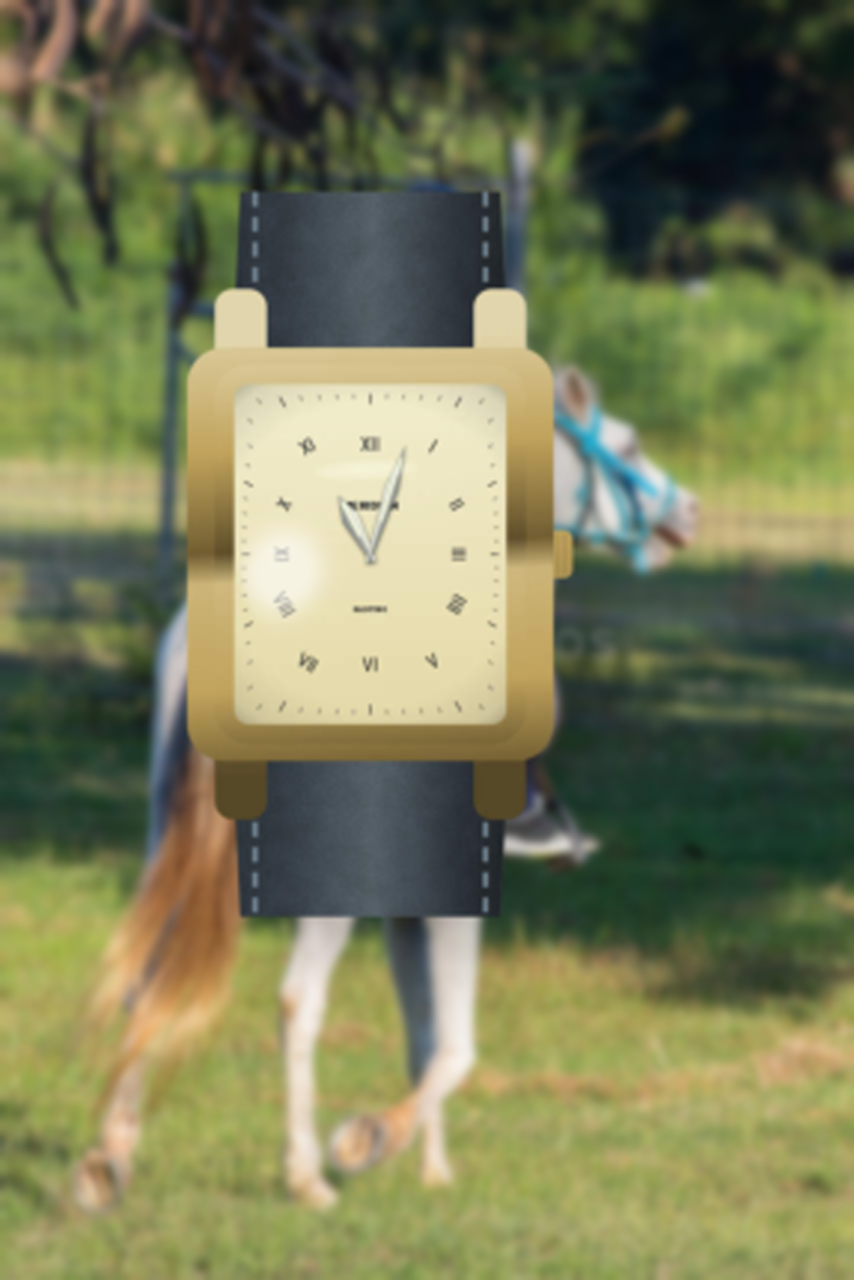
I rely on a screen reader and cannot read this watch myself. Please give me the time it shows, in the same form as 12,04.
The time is 11,03
